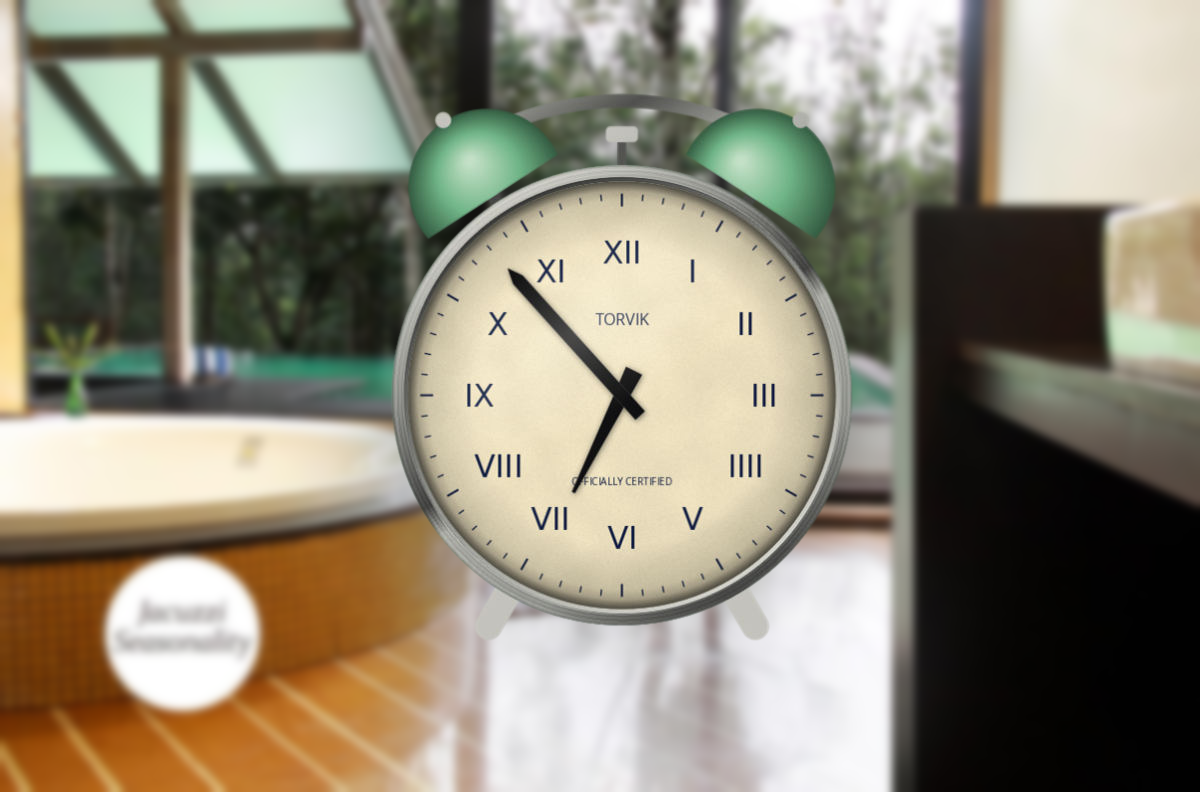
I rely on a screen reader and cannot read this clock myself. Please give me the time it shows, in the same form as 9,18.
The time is 6,53
